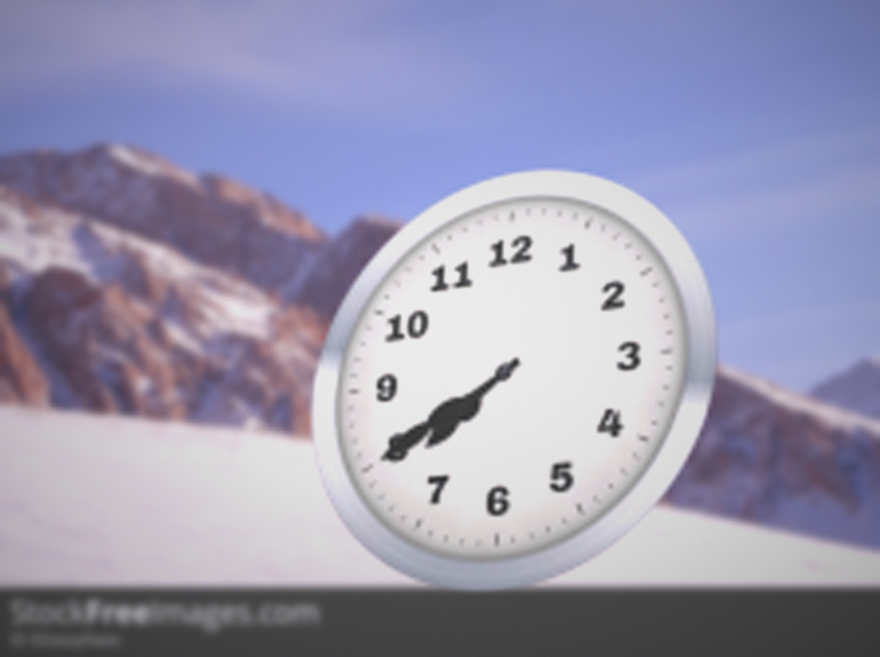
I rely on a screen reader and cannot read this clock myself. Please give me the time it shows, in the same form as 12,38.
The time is 7,40
